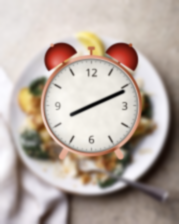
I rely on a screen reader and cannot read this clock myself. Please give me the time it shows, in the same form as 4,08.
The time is 8,11
